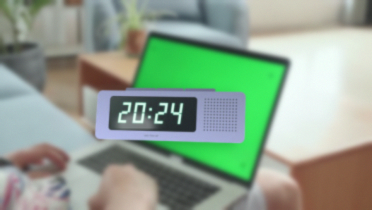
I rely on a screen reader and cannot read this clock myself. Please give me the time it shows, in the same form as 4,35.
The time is 20,24
